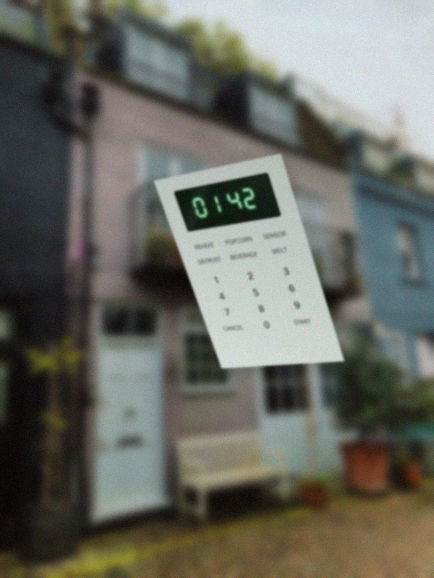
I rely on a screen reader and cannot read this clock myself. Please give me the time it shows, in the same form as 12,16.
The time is 1,42
